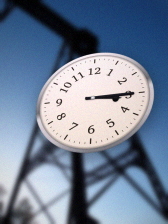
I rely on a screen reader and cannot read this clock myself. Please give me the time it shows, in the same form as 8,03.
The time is 3,15
